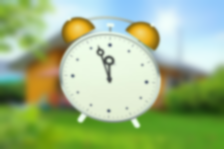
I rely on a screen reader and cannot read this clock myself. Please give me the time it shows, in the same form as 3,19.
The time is 11,57
